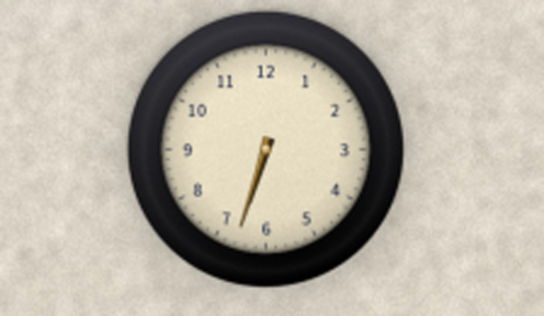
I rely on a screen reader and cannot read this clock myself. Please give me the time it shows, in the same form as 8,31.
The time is 6,33
